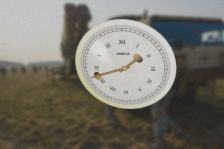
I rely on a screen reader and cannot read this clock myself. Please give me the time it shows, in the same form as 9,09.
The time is 1,42
